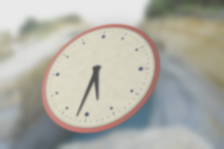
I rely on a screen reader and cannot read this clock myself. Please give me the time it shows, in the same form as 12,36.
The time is 5,32
